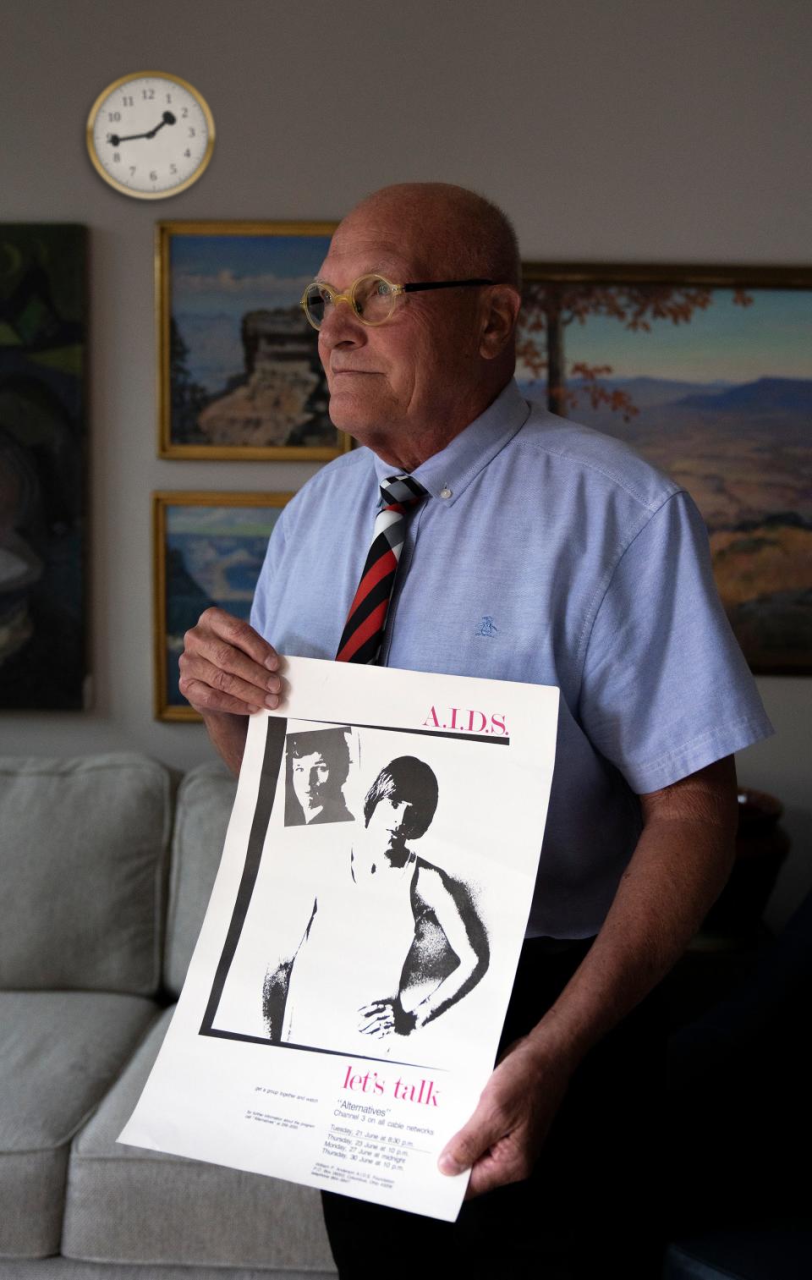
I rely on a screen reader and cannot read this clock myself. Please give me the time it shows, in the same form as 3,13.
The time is 1,44
